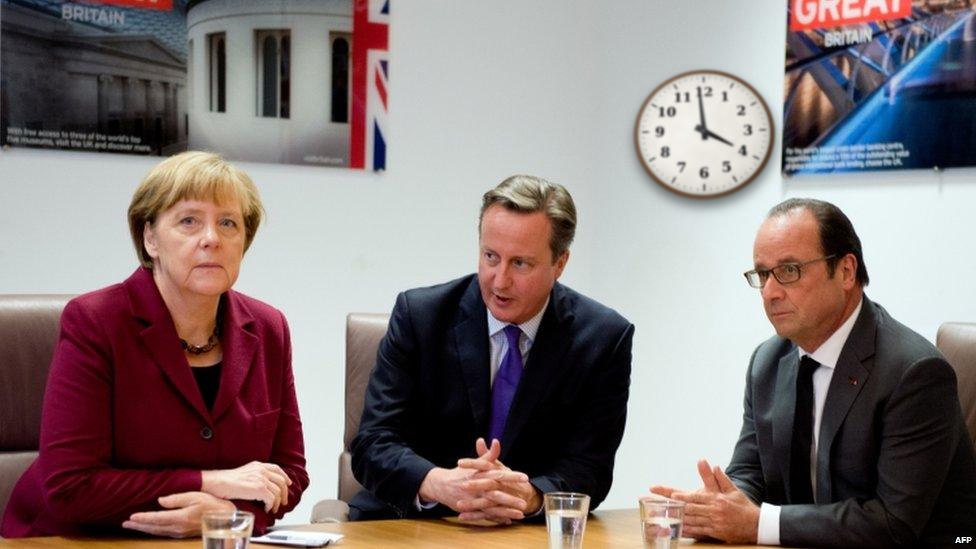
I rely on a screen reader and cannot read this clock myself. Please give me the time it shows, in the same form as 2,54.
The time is 3,59
